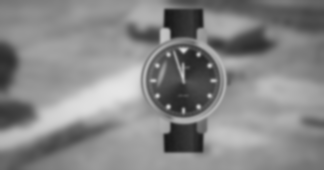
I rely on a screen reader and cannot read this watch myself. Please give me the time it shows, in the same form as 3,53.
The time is 11,57
